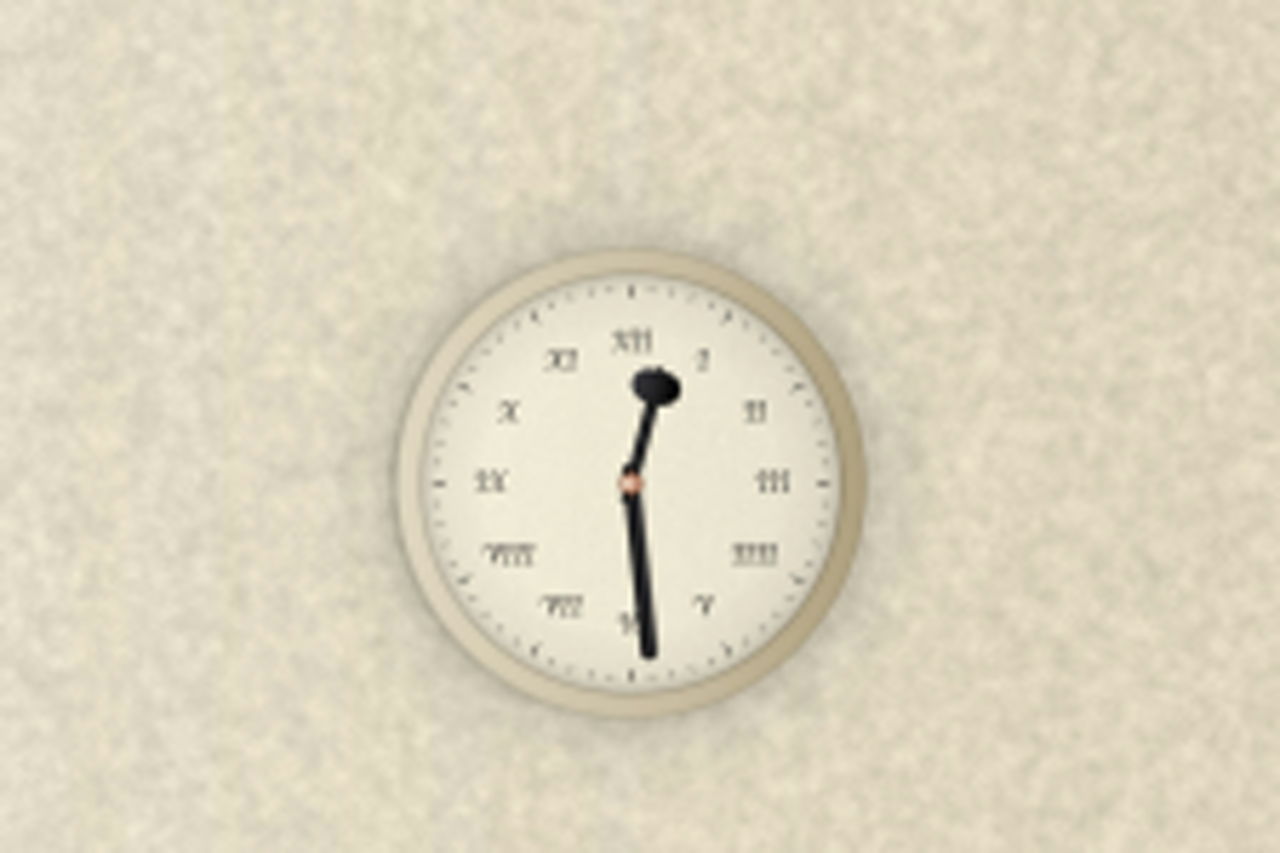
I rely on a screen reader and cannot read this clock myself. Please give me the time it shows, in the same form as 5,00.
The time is 12,29
